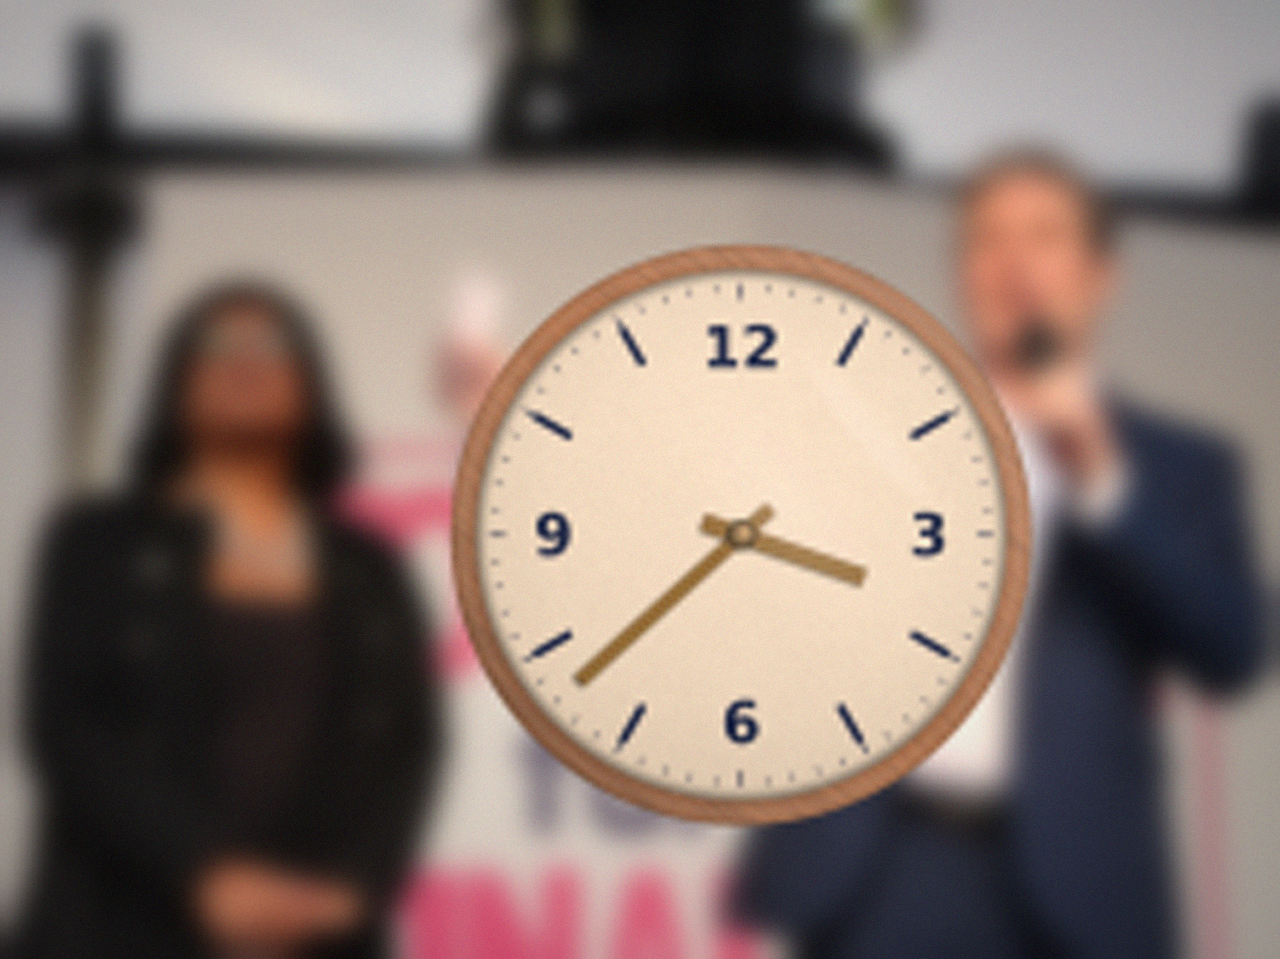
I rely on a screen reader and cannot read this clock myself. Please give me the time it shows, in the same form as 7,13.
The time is 3,38
